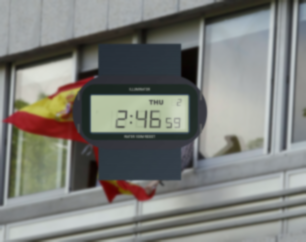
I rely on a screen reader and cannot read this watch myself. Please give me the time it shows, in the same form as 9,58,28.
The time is 2,46,59
